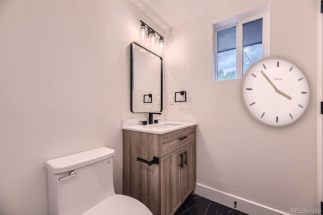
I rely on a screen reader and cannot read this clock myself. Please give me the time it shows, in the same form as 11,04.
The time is 3,53
